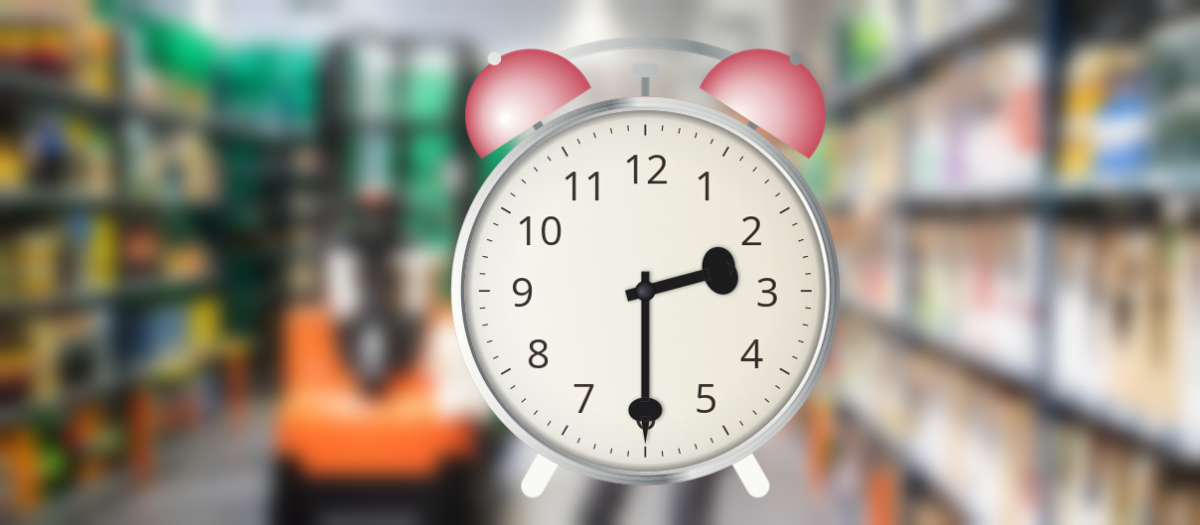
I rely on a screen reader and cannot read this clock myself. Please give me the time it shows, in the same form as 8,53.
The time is 2,30
